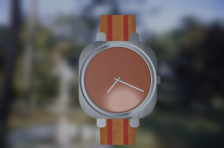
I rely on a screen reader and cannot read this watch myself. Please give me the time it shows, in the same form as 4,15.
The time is 7,19
